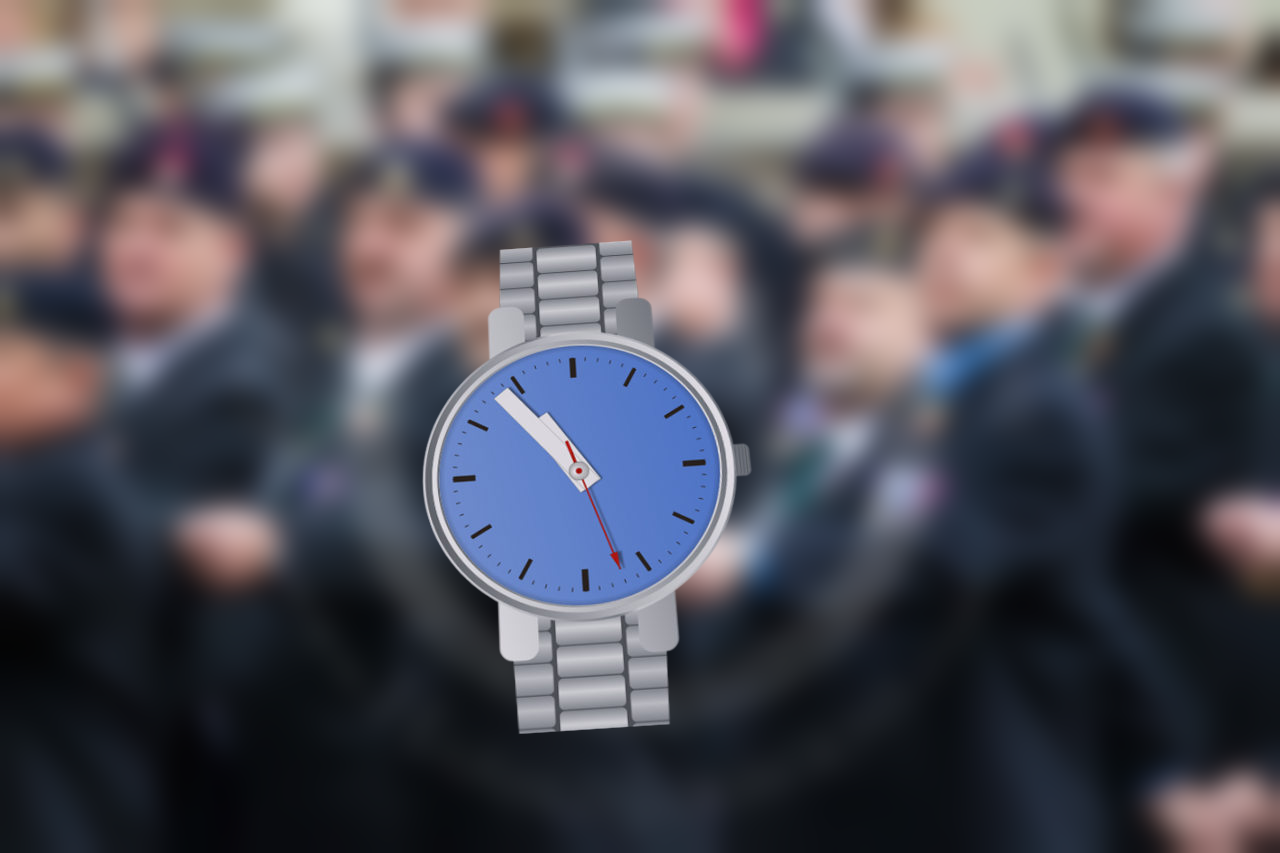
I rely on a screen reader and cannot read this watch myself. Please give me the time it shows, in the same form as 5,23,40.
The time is 10,53,27
